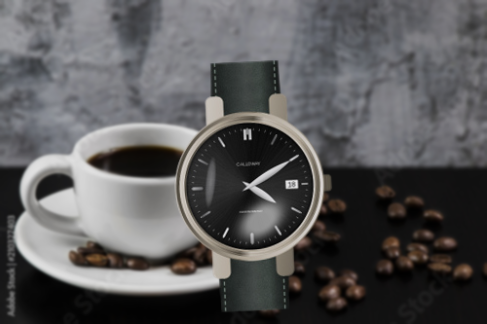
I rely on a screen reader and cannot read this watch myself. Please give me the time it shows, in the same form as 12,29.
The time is 4,10
